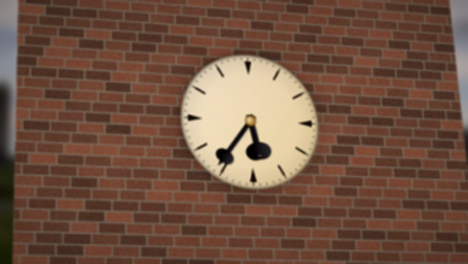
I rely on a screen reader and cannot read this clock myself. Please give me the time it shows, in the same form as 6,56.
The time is 5,36
